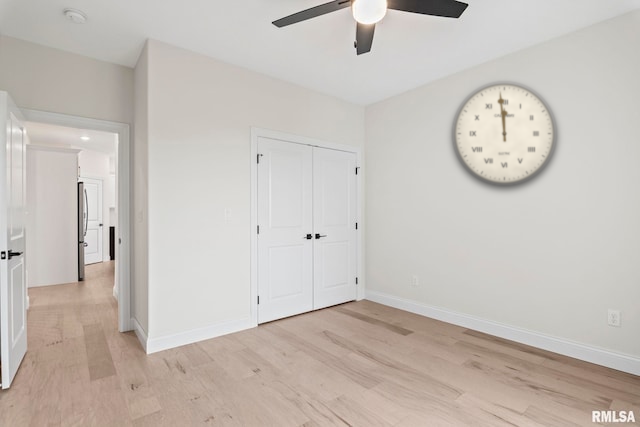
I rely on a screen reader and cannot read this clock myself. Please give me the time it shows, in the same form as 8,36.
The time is 11,59
